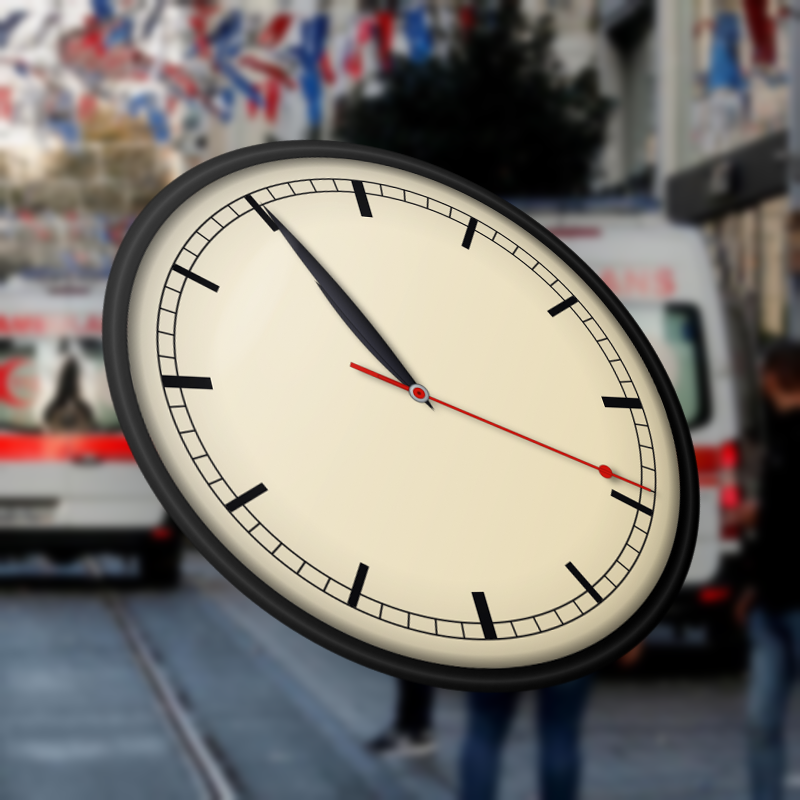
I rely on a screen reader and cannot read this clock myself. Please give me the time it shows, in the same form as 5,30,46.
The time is 10,55,19
